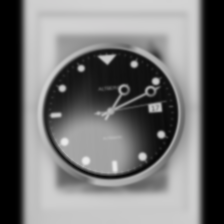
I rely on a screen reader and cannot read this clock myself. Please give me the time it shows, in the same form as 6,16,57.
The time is 1,11,14
